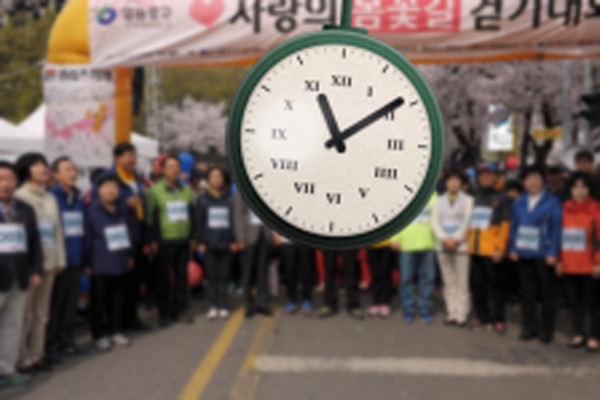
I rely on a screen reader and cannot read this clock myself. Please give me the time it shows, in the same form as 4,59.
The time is 11,09
